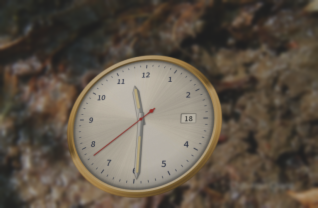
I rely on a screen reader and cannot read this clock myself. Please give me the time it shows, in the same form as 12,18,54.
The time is 11,29,38
